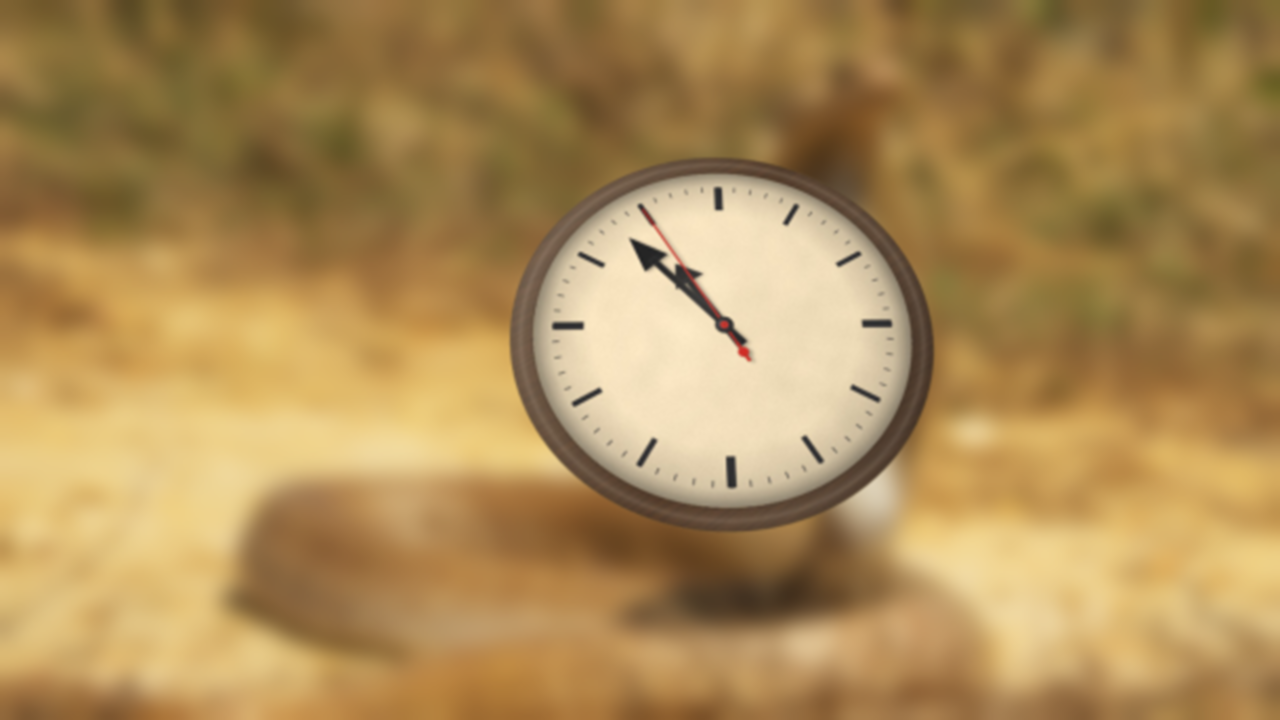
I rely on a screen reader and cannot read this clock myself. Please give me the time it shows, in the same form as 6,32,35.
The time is 10,52,55
